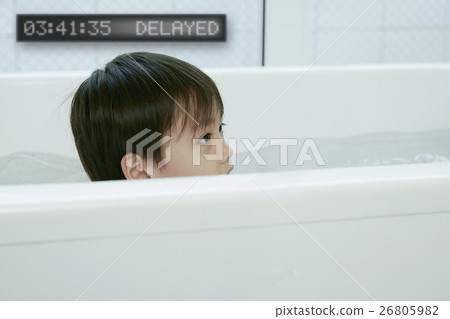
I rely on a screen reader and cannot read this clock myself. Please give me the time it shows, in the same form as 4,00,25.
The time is 3,41,35
